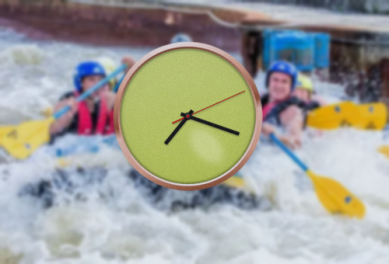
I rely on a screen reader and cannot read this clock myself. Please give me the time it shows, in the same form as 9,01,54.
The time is 7,18,11
